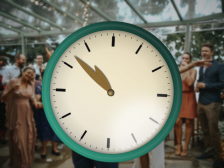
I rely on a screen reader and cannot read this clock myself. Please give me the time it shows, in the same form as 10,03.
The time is 10,52
